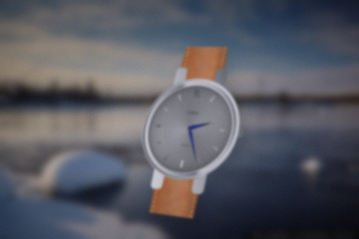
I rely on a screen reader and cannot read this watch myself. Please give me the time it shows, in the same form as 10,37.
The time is 2,26
